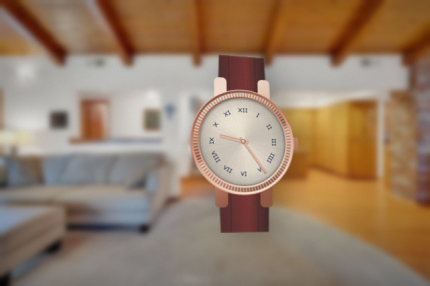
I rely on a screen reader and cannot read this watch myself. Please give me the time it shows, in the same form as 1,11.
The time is 9,24
